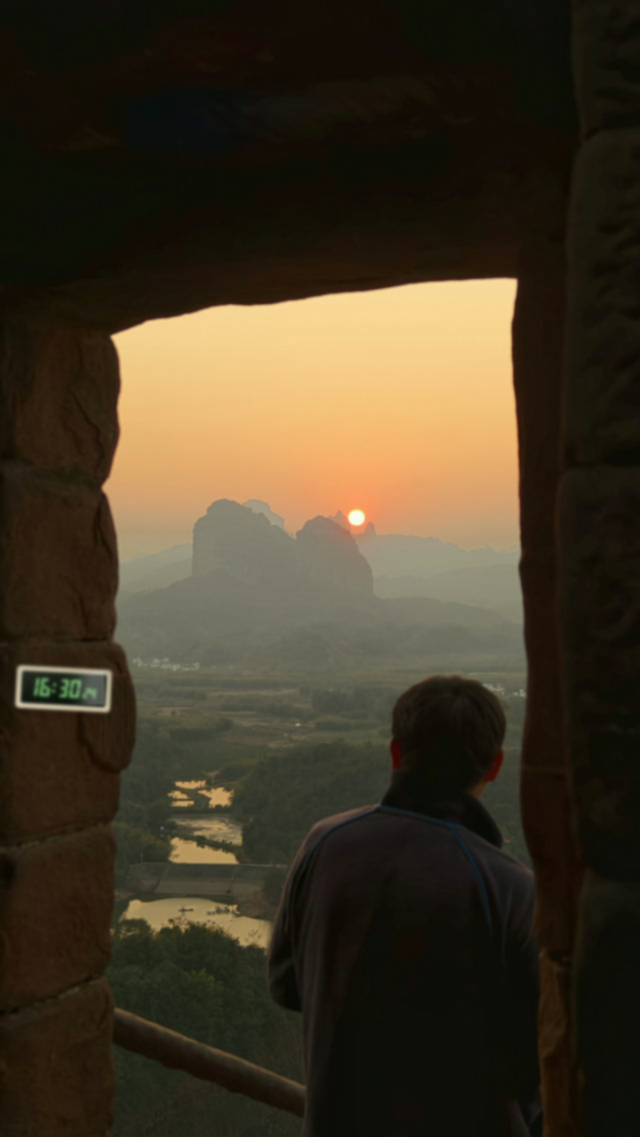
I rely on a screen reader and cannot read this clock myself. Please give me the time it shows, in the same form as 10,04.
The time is 16,30
